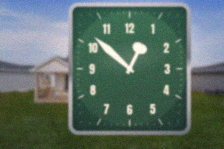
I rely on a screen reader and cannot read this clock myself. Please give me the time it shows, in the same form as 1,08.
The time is 12,52
